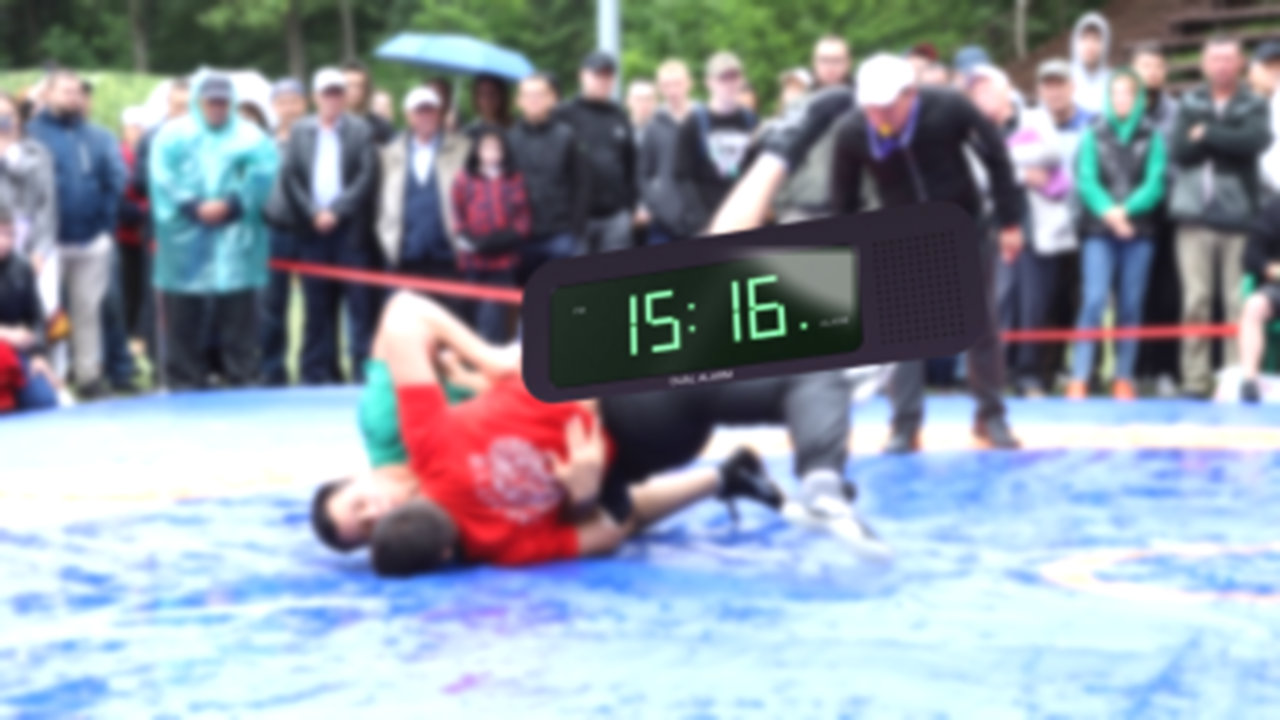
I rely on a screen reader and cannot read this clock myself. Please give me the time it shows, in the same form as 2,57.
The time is 15,16
